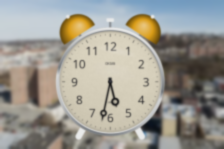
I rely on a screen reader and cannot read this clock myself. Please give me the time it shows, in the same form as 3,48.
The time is 5,32
